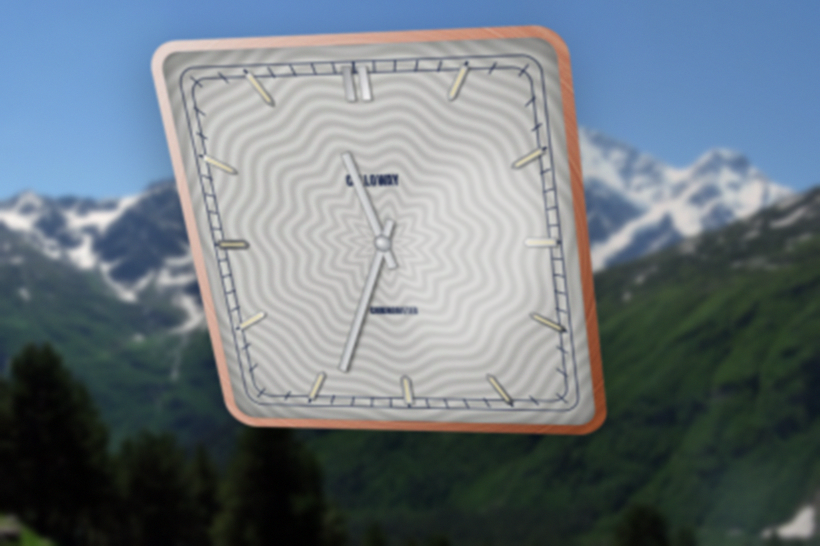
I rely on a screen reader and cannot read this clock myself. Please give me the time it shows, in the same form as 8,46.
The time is 11,34
